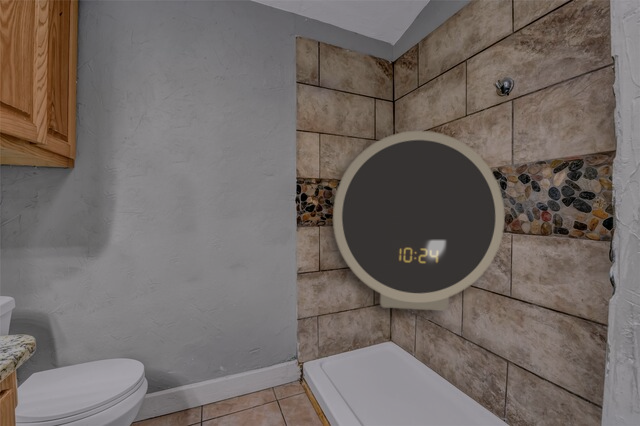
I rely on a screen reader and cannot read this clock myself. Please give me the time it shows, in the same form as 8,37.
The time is 10,24
